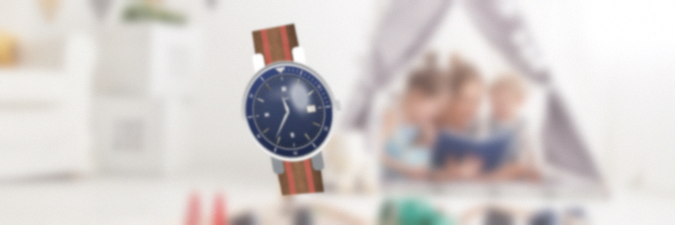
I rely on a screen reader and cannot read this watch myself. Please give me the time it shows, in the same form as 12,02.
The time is 11,36
